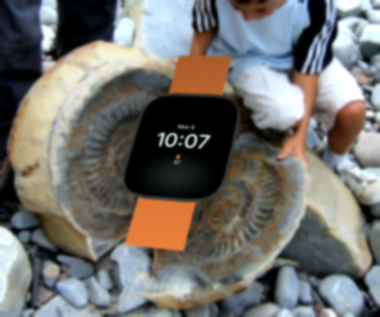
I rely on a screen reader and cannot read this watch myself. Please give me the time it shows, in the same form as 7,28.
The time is 10,07
